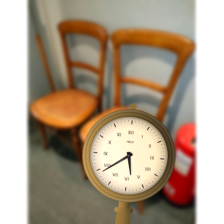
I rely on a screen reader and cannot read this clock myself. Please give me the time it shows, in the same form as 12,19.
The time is 5,39
